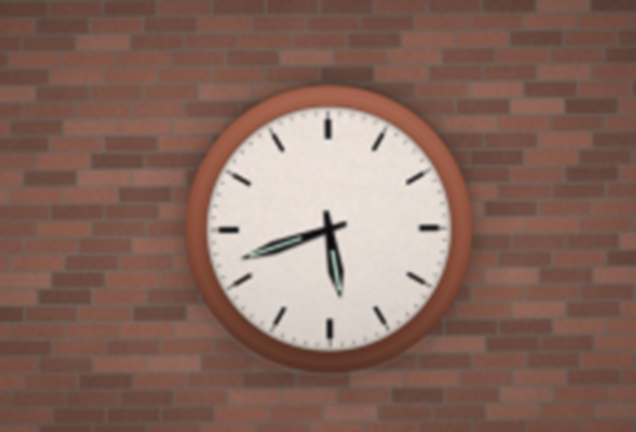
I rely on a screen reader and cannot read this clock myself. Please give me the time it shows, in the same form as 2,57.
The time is 5,42
